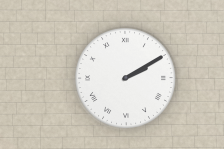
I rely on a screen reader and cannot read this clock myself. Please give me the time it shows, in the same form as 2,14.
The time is 2,10
